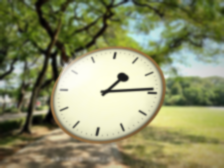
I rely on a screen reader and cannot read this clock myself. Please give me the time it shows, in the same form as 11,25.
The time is 1,14
